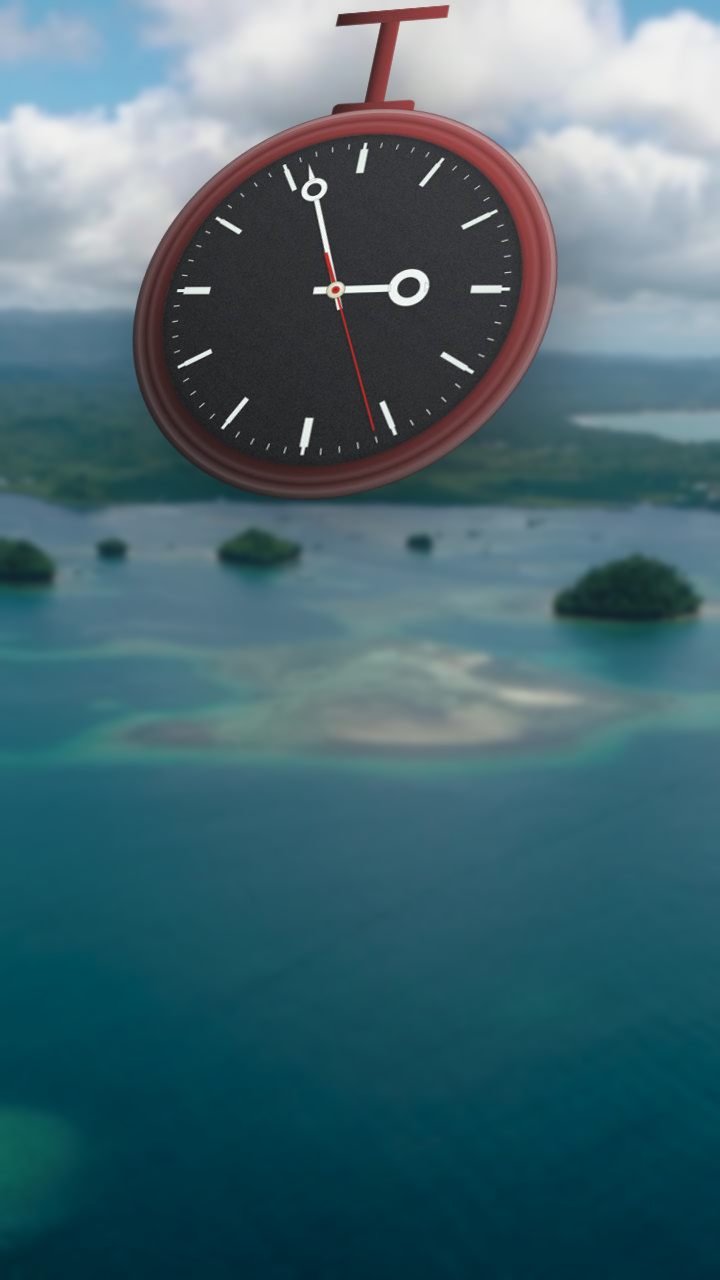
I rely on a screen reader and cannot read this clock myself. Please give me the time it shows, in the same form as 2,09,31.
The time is 2,56,26
